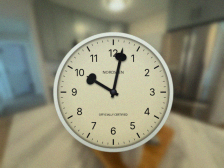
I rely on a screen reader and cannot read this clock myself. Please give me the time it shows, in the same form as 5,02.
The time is 10,02
